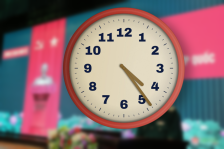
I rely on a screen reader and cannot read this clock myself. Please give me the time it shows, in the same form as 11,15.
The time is 4,24
